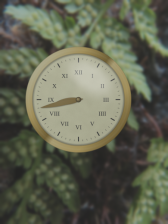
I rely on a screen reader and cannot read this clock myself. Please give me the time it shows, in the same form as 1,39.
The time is 8,43
